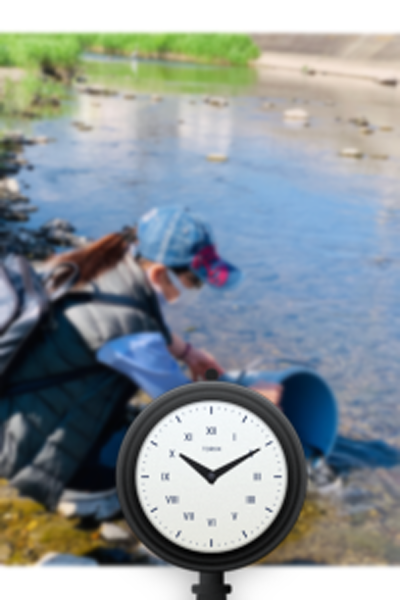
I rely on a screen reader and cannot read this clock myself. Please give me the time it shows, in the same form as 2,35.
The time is 10,10
